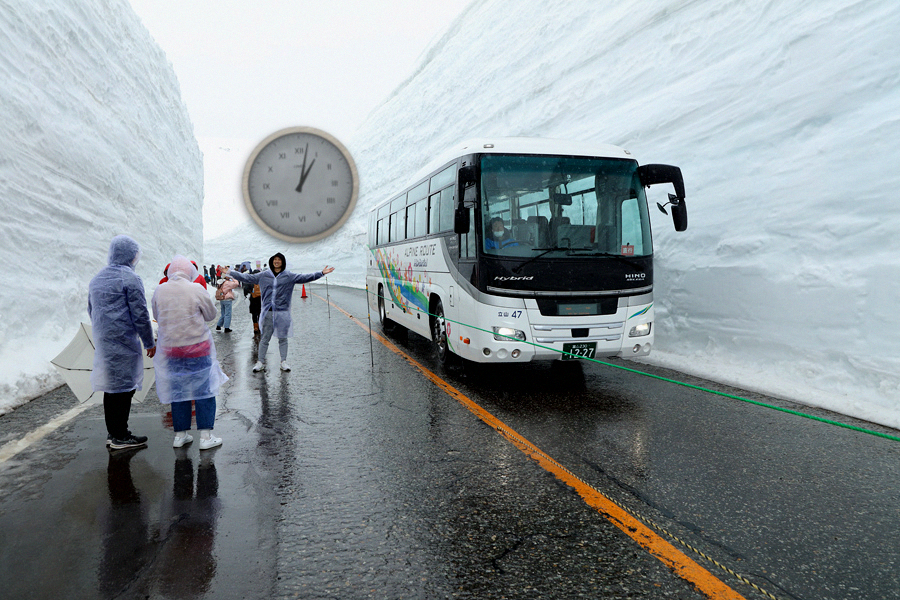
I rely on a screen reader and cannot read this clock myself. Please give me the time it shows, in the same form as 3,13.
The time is 1,02
